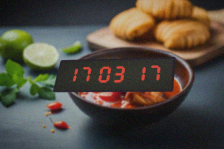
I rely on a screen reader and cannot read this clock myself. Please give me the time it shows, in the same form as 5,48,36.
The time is 17,03,17
